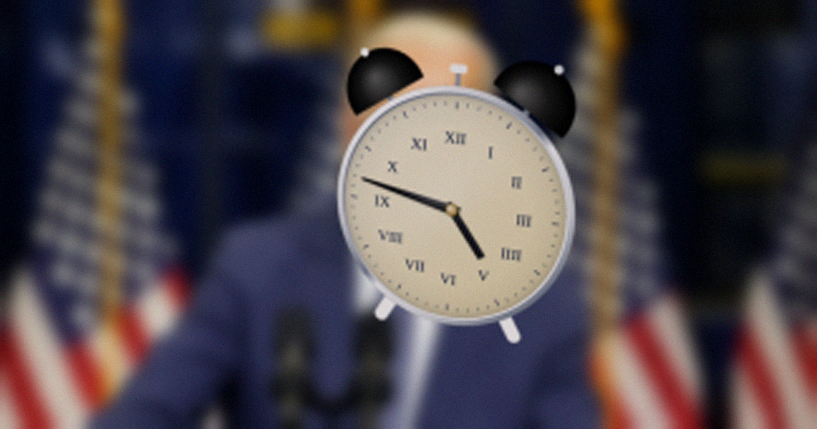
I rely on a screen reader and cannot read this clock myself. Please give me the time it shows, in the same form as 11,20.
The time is 4,47
